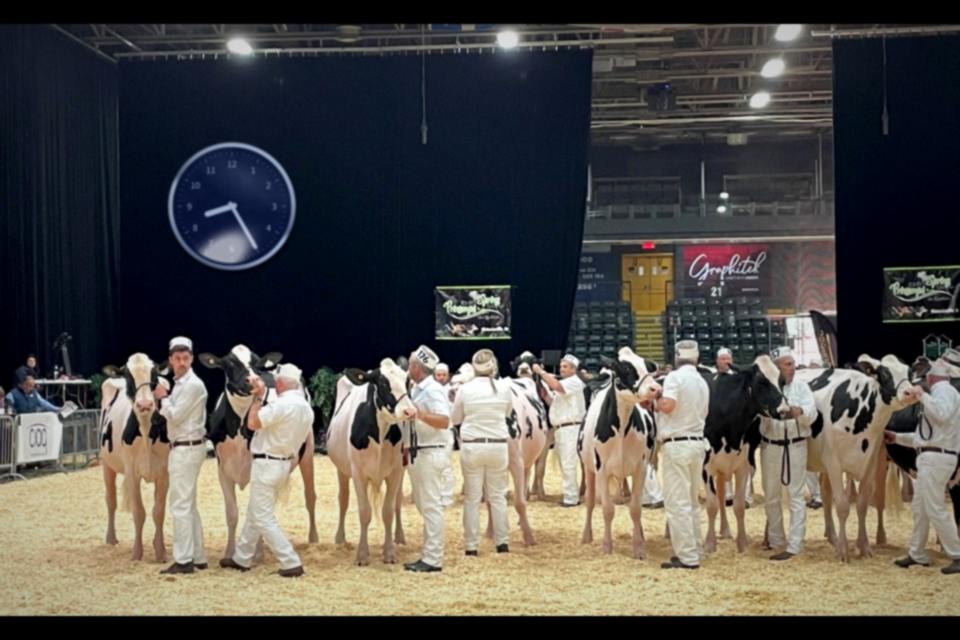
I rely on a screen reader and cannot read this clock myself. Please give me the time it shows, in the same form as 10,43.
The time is 8,25
